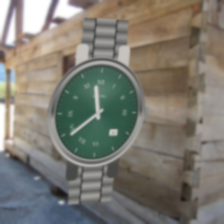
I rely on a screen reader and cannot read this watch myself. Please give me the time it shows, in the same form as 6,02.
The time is 11,39
